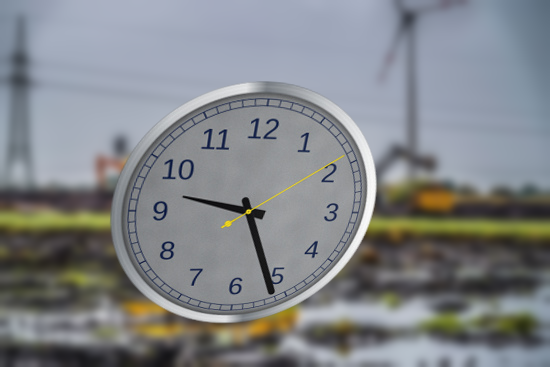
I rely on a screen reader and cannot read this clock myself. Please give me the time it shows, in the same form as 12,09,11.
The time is 9,26,09
